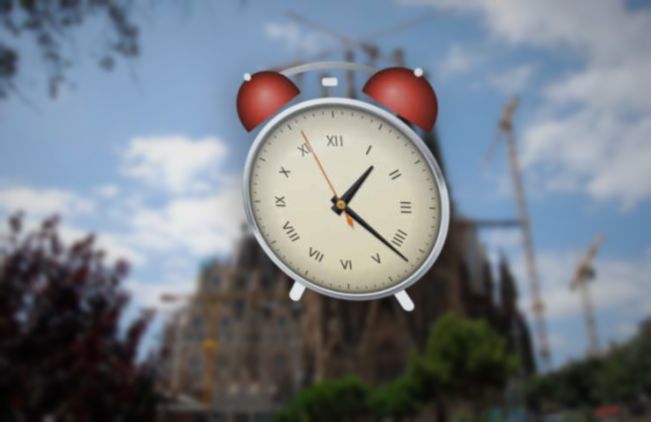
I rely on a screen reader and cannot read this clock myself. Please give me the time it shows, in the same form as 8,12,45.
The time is 1,21,56
